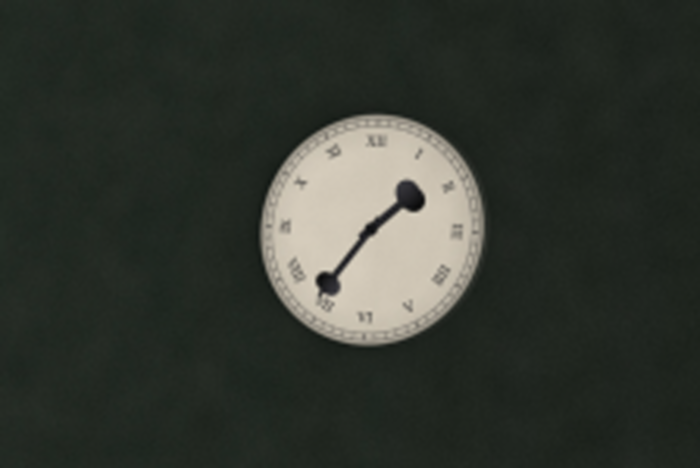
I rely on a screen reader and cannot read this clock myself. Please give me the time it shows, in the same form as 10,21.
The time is 1,36
